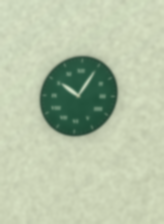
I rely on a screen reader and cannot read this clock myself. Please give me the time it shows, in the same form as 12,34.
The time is 10,05
